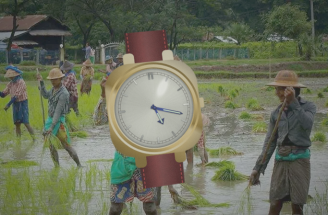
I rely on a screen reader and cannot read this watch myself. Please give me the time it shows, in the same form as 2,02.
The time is 5,18
